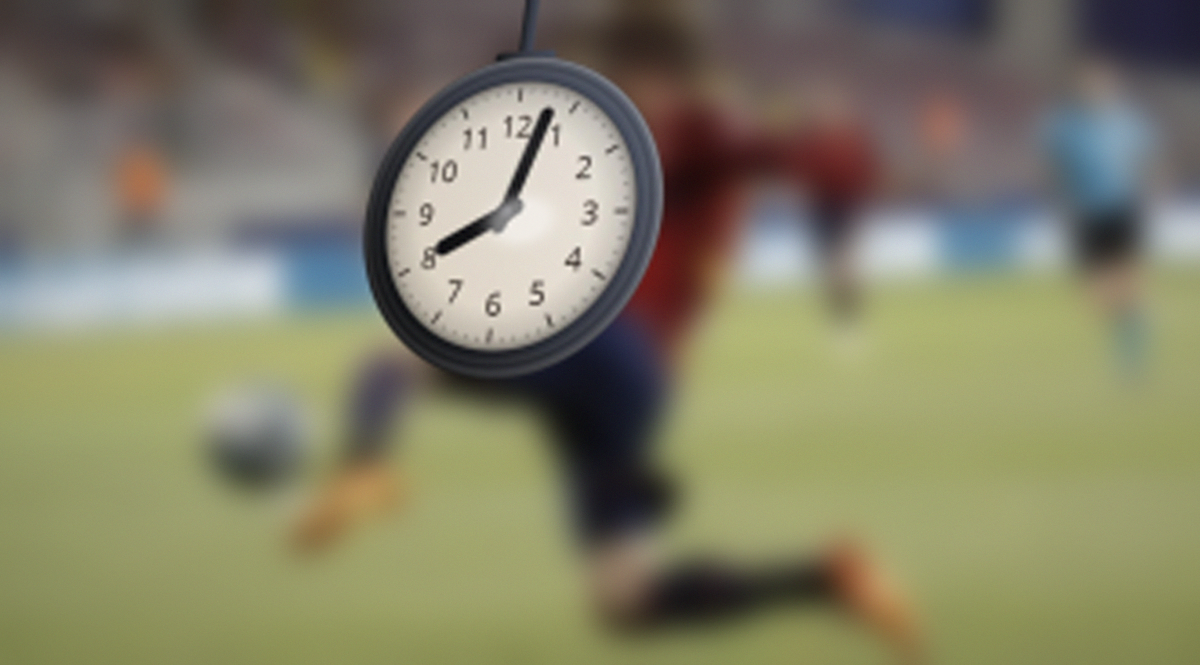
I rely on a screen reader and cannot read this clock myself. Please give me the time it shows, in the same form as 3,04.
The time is 8,03
